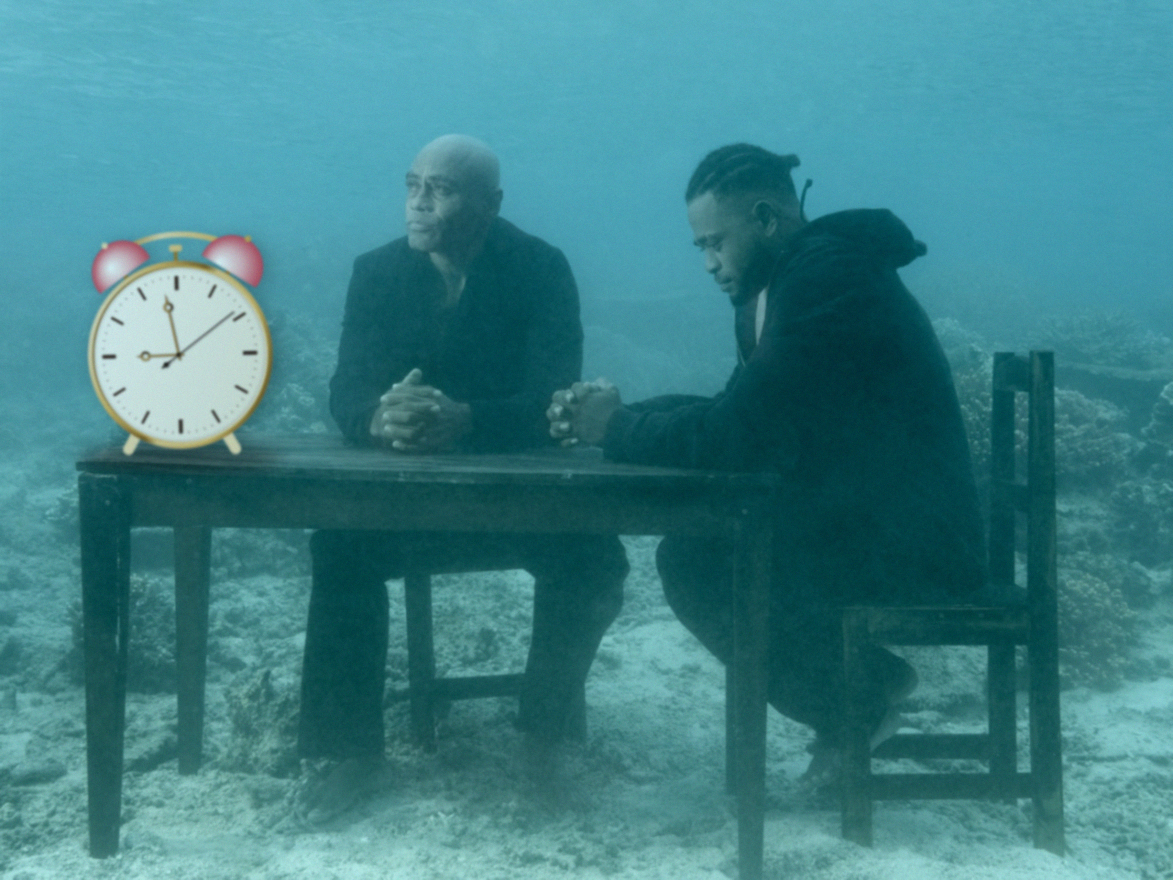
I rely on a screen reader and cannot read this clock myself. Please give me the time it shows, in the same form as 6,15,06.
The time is 8,58,09
